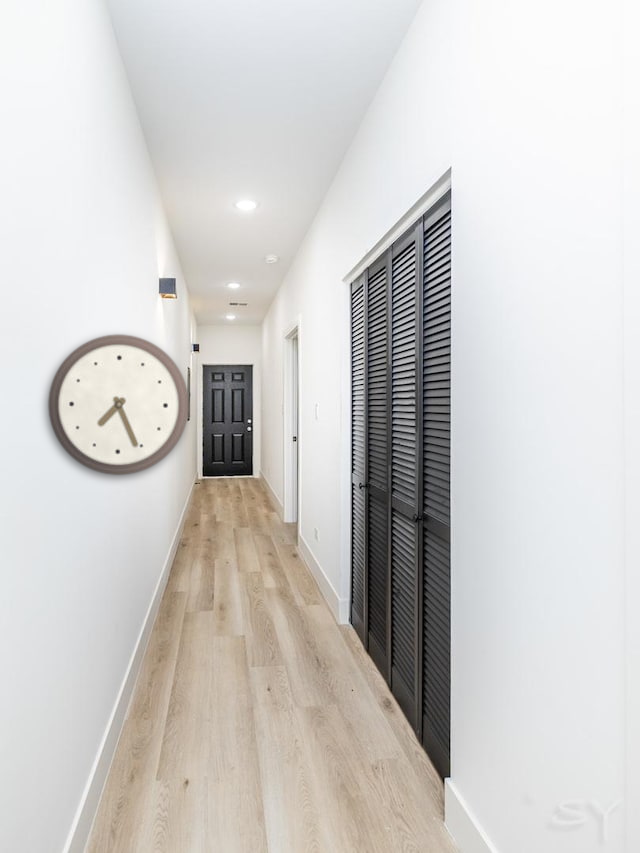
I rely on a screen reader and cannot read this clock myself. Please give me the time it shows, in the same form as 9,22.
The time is 7,26
